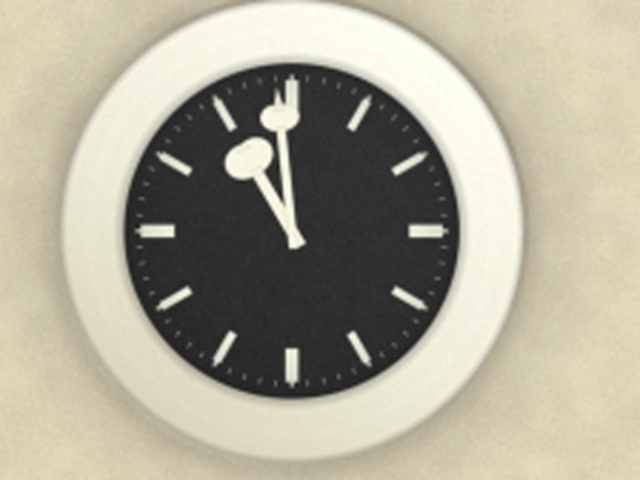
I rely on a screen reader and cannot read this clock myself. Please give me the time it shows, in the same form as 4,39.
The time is 10,59
